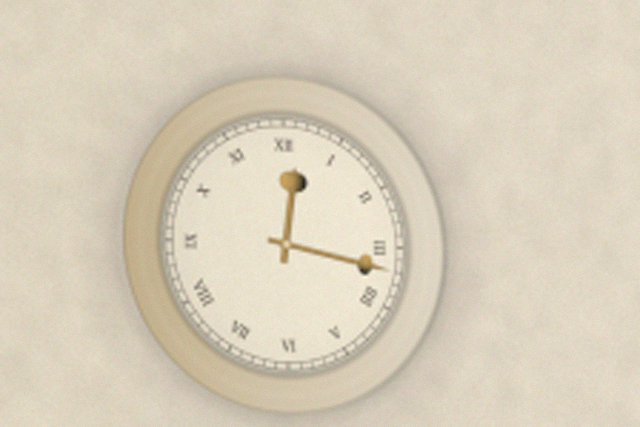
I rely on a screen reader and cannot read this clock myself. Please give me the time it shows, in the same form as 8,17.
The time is 12,17
